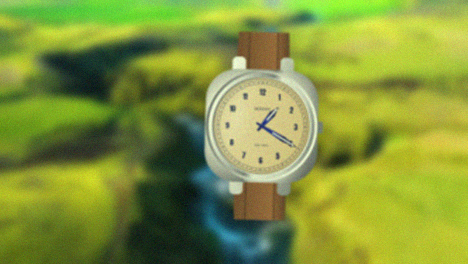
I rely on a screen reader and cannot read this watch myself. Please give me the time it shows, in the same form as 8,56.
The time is 1,20
